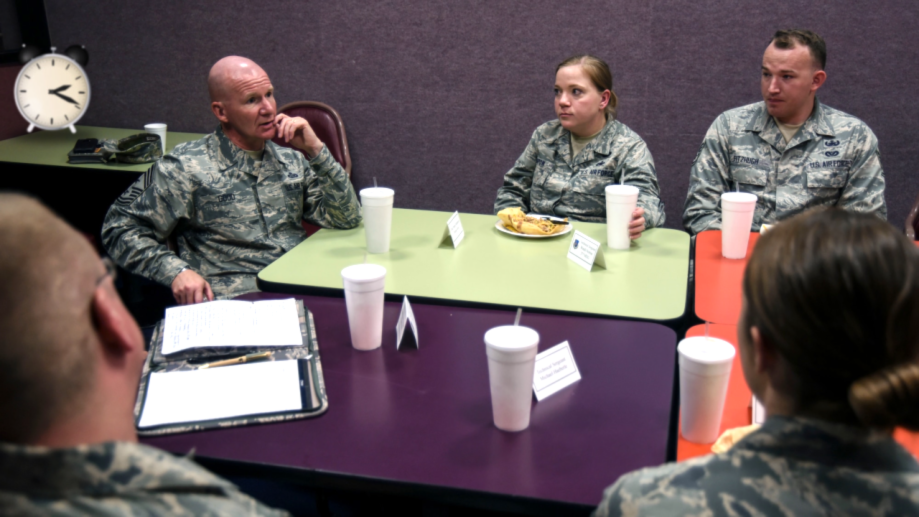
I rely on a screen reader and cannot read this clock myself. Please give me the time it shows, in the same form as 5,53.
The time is 2,19
